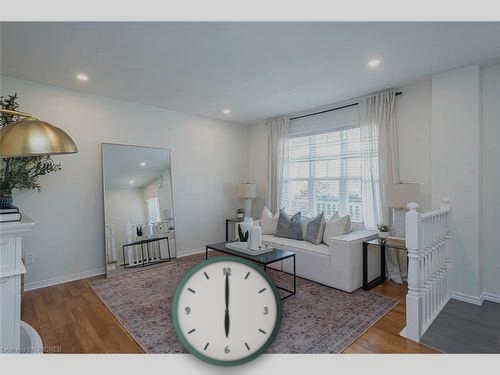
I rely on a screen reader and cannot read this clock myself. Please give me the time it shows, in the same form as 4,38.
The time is 6,00
